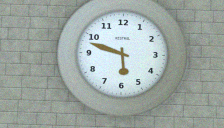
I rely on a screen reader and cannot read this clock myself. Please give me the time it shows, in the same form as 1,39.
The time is 5,48
